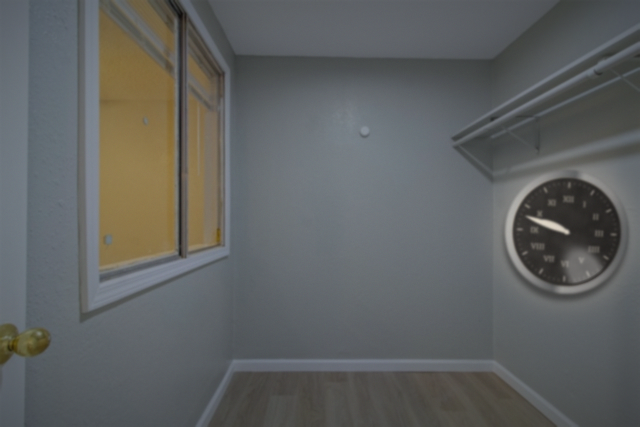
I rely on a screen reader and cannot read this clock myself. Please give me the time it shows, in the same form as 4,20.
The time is 9,48
